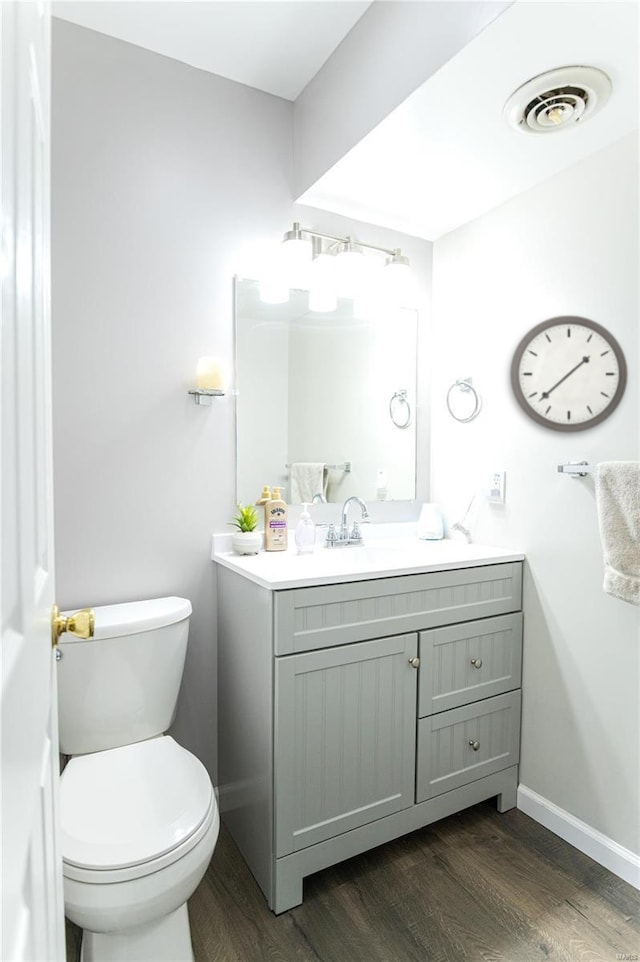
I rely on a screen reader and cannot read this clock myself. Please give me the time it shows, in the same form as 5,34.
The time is 1,38
